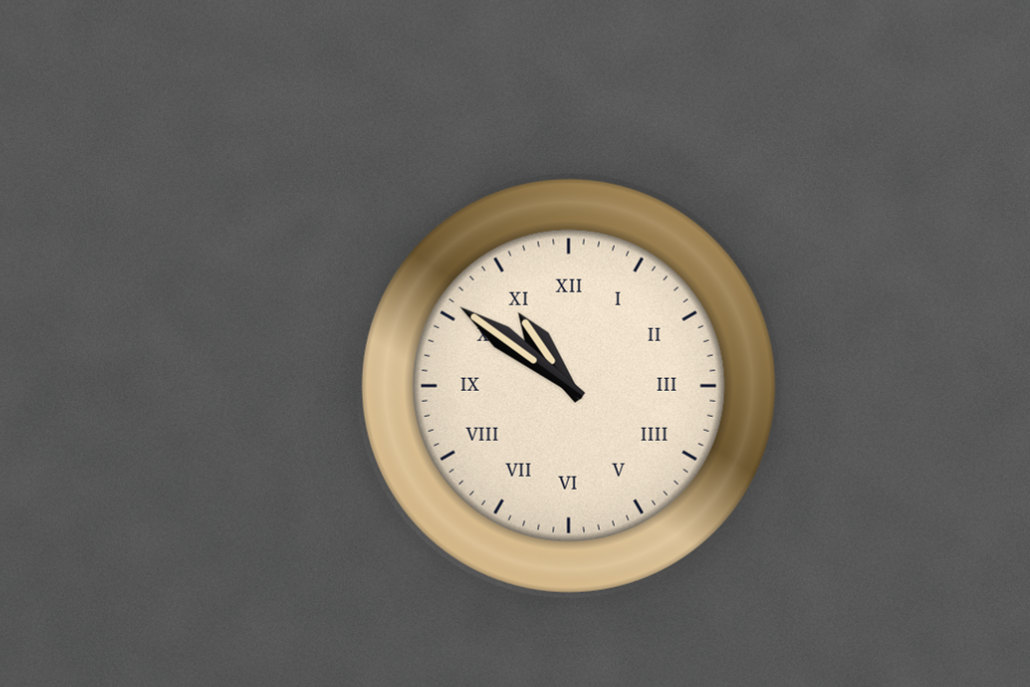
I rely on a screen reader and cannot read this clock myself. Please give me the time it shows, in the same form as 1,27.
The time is 10,51
